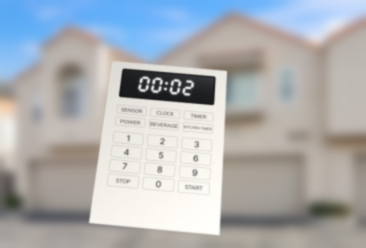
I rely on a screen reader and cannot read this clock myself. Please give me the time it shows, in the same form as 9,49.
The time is 0,02
